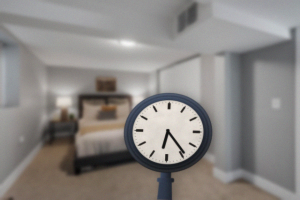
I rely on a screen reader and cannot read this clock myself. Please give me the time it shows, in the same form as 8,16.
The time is 6,24
